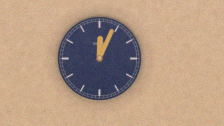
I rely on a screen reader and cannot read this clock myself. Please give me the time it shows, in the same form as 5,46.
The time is 12,04
